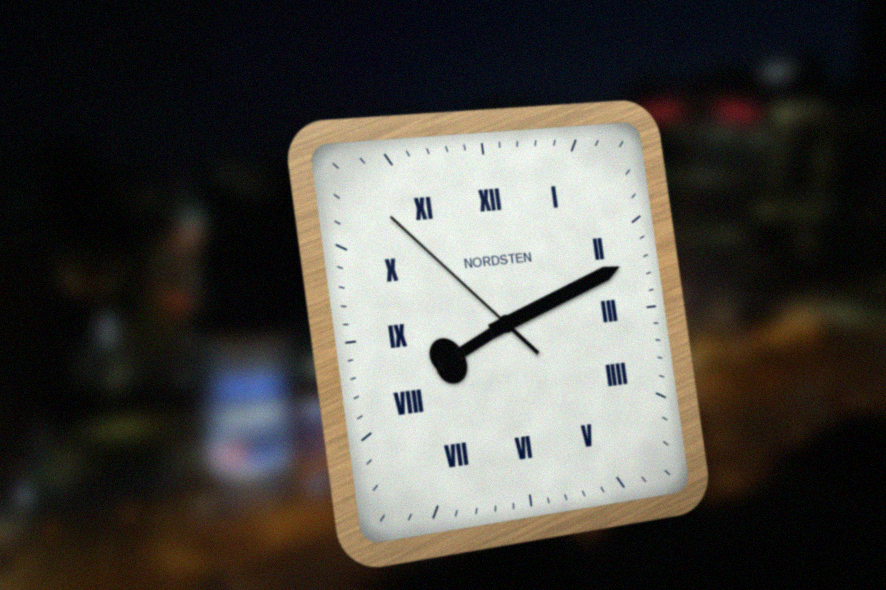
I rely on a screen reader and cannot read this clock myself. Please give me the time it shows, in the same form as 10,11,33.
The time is 8,11,53
